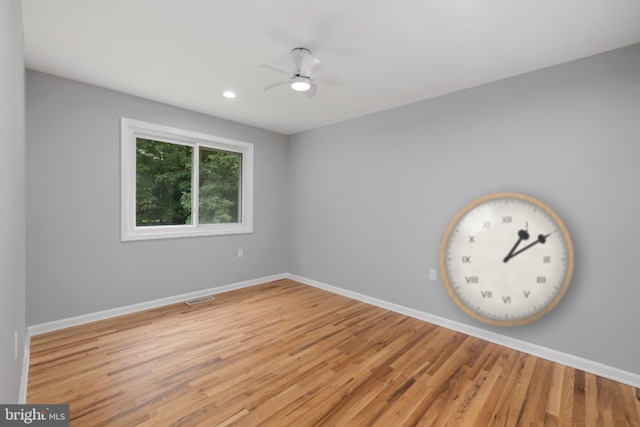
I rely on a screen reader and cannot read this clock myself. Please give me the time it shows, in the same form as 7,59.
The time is 1,10
